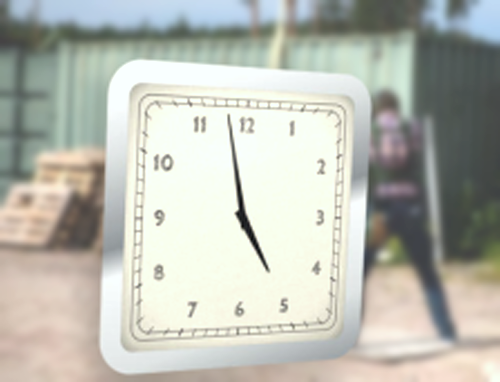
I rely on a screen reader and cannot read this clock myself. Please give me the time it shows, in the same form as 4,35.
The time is 4,58
